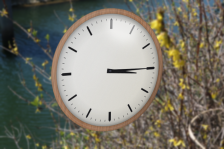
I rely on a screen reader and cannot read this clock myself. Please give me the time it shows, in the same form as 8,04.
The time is 3,15
